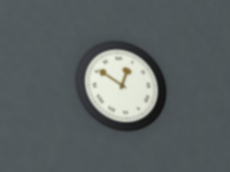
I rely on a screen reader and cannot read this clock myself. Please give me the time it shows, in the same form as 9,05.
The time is 12,51
